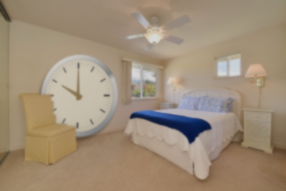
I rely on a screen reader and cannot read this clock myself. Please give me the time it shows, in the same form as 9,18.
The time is 10,00
